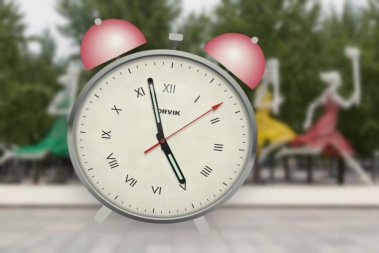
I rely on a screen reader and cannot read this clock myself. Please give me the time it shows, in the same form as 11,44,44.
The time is 4,57,08
